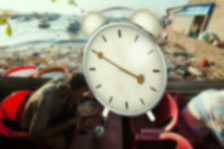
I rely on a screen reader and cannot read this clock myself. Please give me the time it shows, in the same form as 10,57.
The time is 3,50
